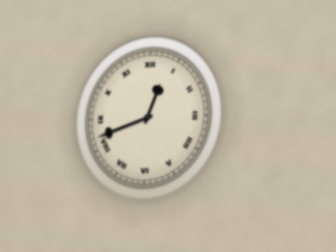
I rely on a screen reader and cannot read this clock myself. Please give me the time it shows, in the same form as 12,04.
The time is 12,42
